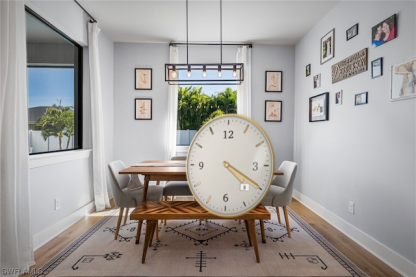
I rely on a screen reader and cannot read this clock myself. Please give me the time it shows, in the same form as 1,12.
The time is 4,20
